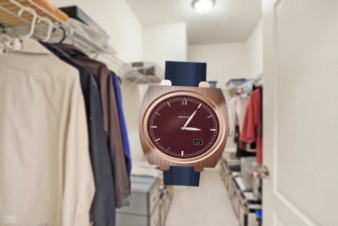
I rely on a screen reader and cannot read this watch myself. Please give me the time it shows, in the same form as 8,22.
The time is 3,05
